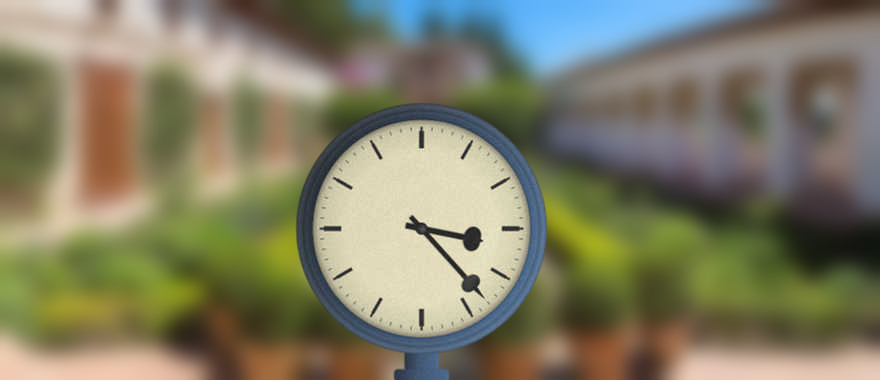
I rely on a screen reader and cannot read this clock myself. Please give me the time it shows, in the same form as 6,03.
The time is 3,23
